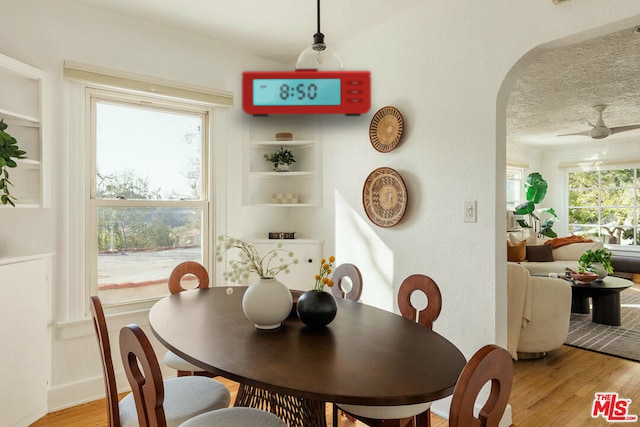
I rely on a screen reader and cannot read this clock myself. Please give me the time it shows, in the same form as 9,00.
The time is 8,50
